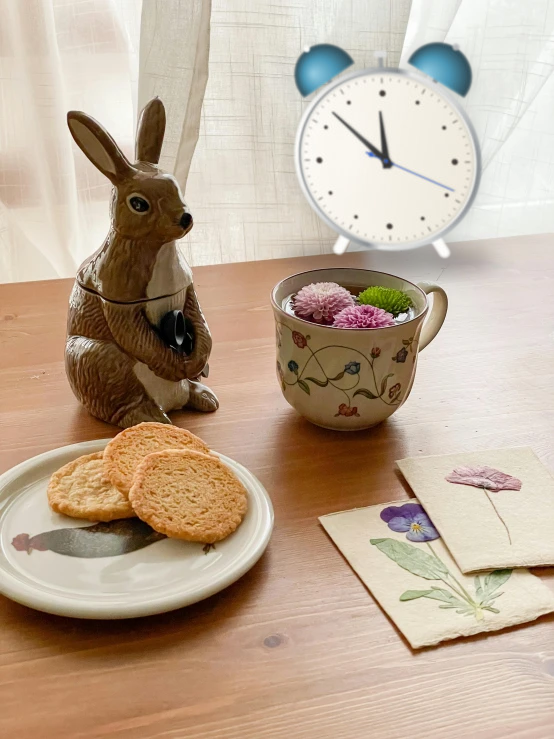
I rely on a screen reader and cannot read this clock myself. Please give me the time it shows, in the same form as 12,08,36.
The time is 11,52,19
